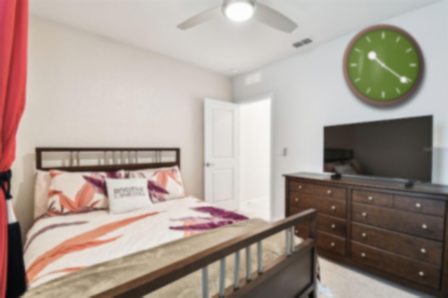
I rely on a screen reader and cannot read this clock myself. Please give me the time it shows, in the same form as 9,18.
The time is 10,21
